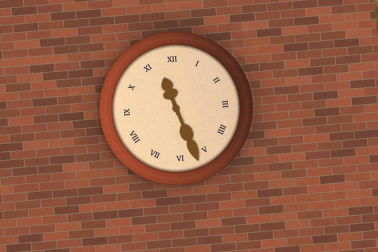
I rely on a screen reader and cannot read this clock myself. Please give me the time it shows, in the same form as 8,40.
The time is 11,27
